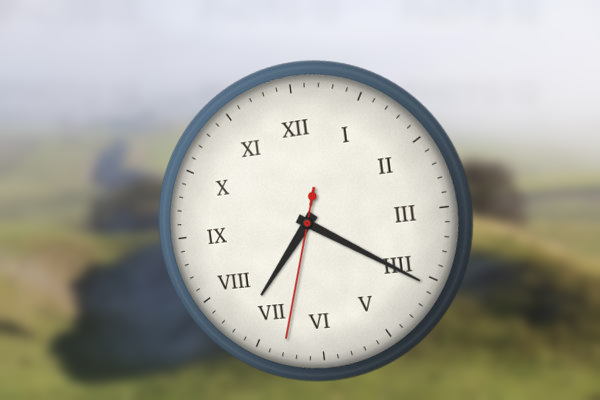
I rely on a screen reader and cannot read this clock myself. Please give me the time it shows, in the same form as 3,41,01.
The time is 7,20,33
